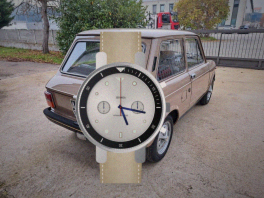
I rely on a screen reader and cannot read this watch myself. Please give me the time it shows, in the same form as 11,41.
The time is 5,17
